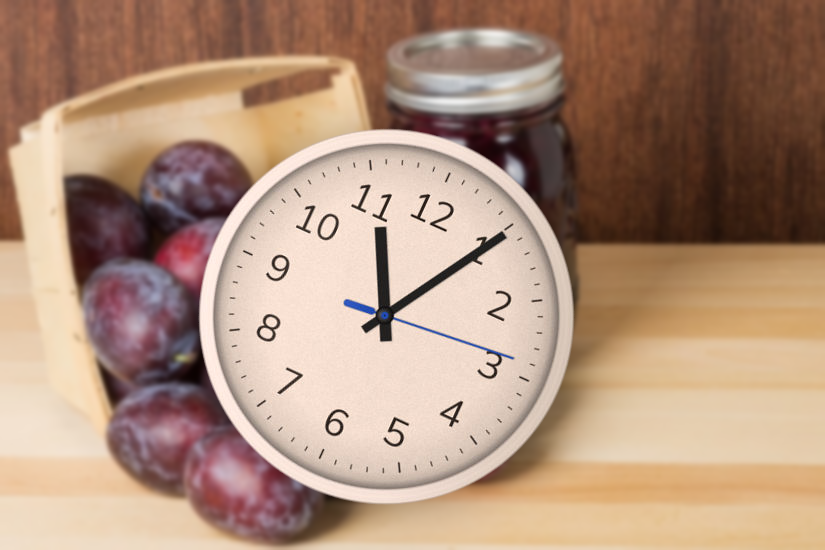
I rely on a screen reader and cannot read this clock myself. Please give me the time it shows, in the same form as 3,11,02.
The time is 11,05,14
